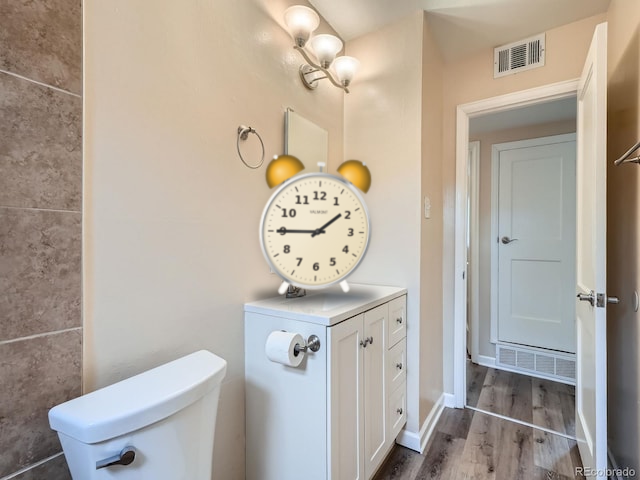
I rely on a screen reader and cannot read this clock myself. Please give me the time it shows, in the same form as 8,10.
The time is 1,45
